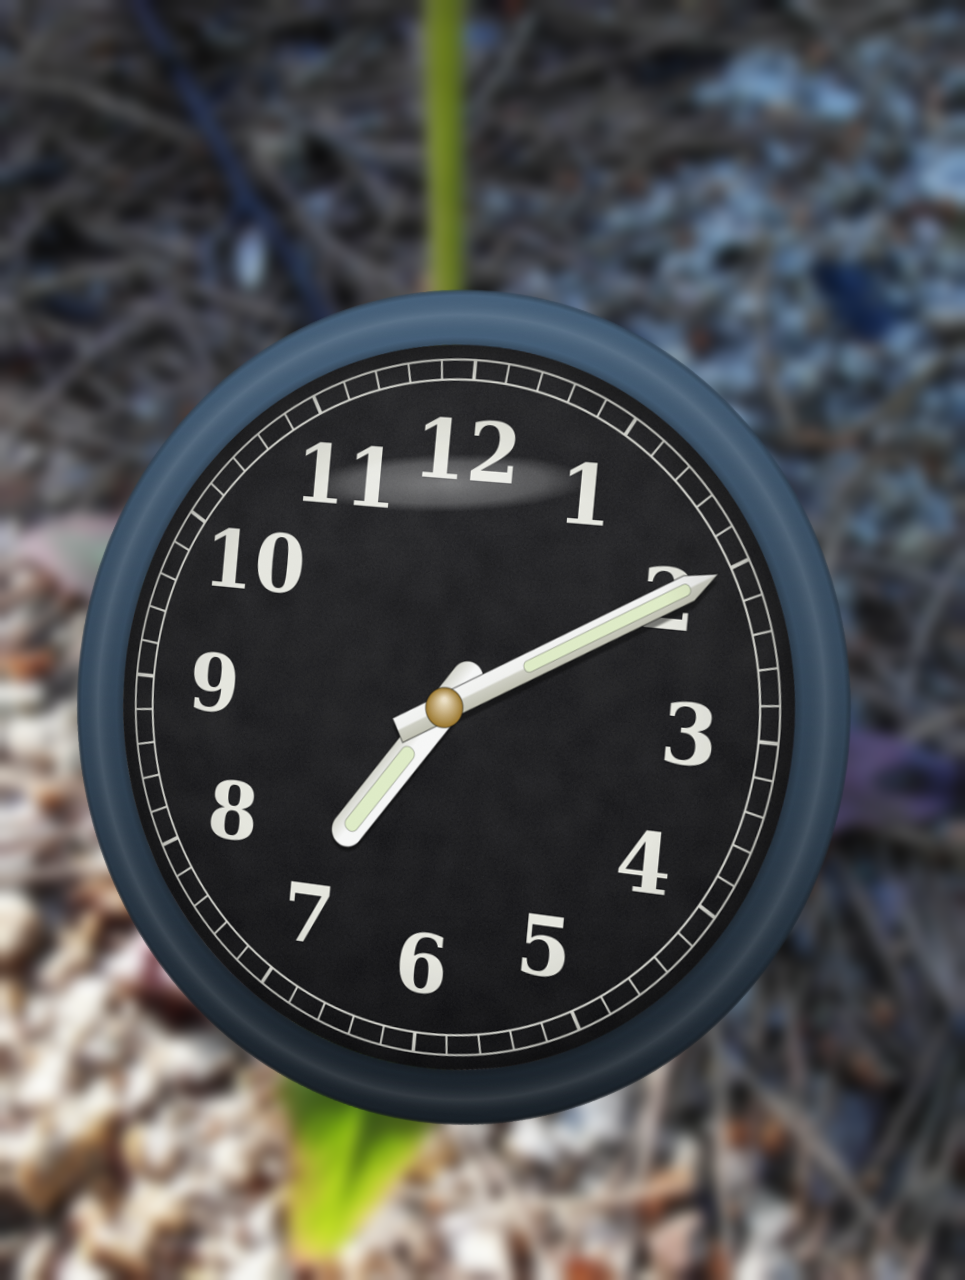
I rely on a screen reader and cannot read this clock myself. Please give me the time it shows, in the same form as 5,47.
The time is 7,10
